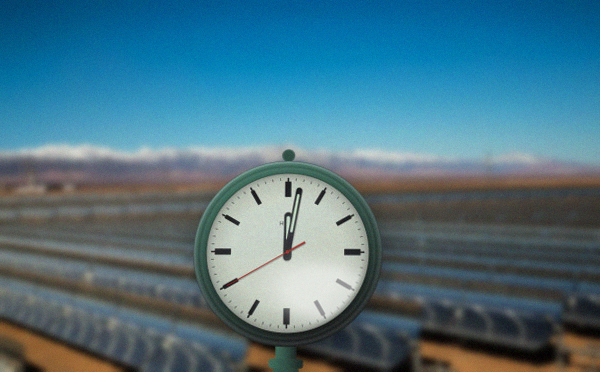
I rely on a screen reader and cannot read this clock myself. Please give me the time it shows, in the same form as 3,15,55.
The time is 12,01,40
